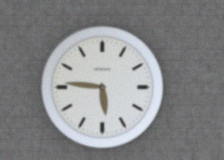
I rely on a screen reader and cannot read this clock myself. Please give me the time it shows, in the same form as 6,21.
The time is 5,46
